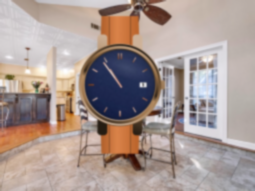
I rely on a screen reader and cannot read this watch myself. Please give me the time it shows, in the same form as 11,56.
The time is 10,54
